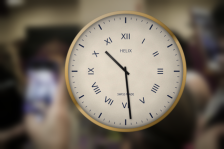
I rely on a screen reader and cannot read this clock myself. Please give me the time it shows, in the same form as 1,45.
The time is 10,29
